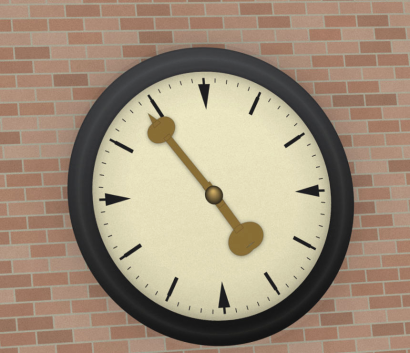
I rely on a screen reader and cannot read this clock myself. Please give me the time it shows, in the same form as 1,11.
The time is 4,54
